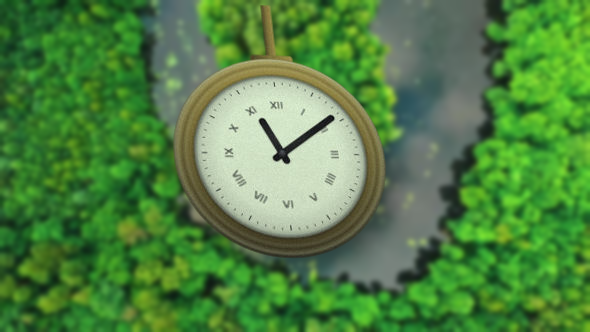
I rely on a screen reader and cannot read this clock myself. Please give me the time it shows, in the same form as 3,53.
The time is 11,09
